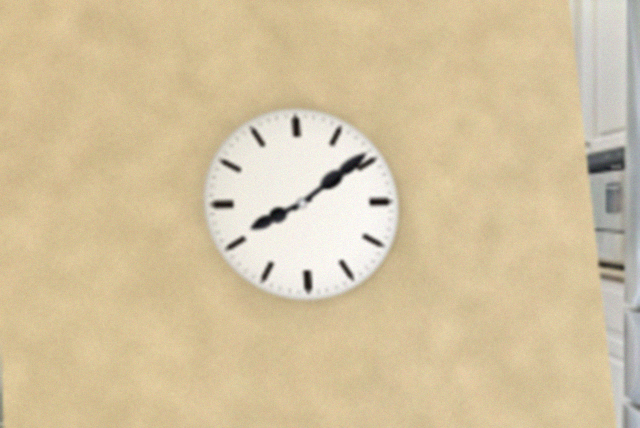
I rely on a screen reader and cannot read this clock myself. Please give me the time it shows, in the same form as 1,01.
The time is 8,09
